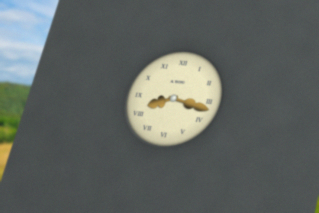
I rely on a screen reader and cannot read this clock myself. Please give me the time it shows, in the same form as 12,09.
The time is 8,17
